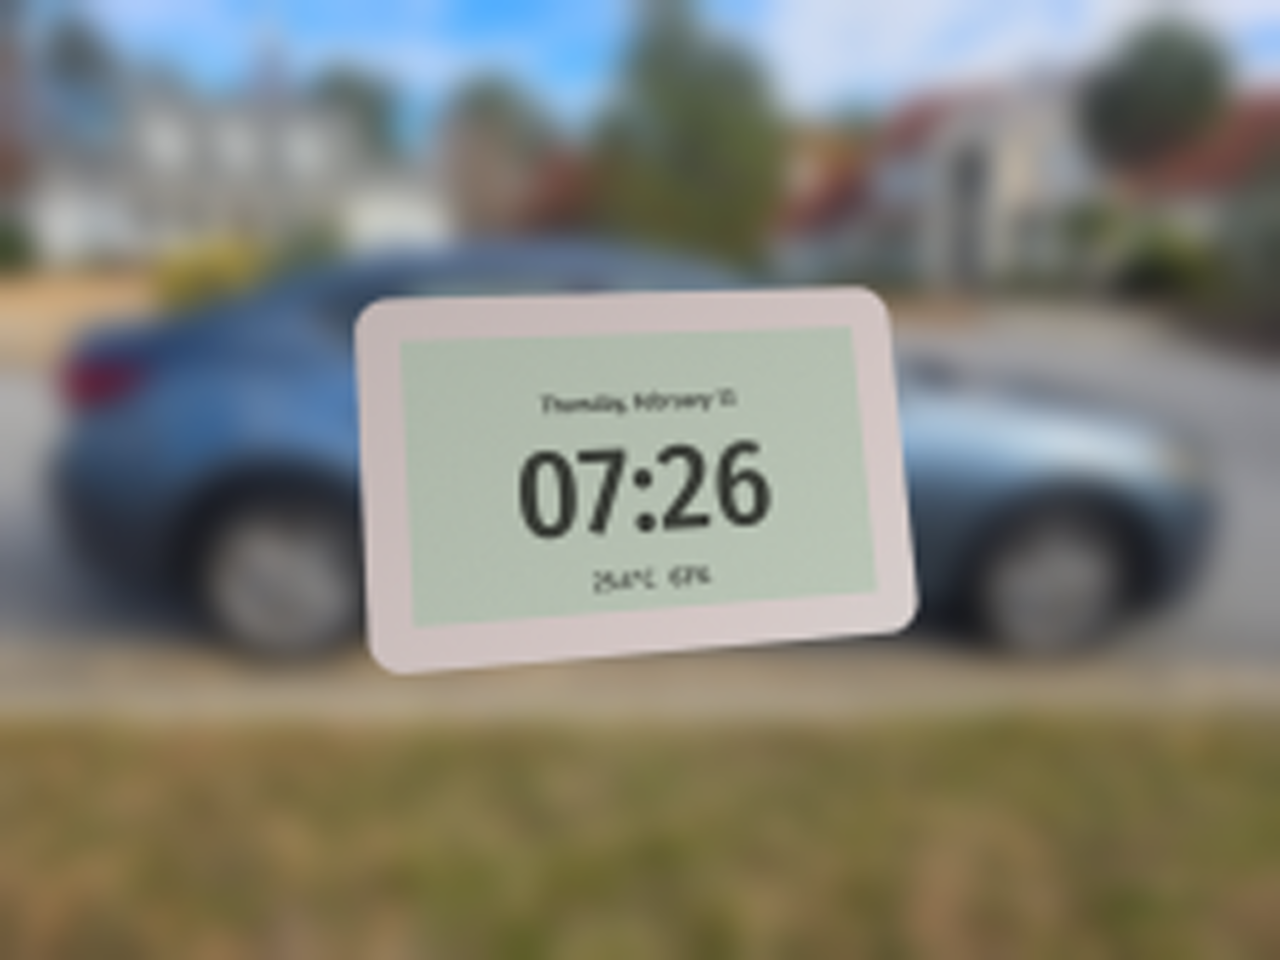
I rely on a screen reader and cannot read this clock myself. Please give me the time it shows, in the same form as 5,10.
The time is 7,26
